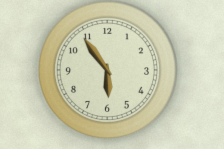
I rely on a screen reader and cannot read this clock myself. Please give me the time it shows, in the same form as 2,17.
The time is 5,54
